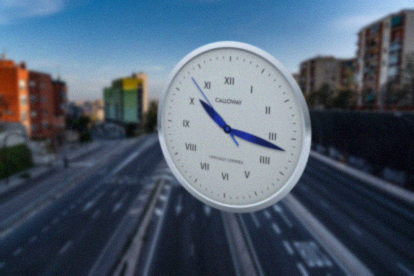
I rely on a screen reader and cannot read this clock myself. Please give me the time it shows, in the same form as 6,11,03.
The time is 10,16,53
